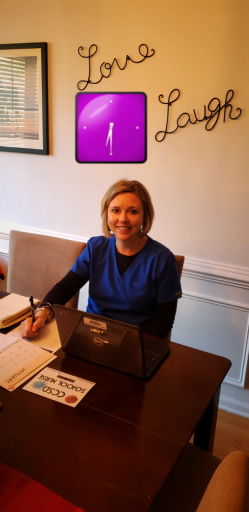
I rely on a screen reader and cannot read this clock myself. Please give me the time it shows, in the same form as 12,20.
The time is 6,30
